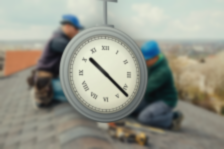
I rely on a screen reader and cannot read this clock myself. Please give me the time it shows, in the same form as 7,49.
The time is 10,22
